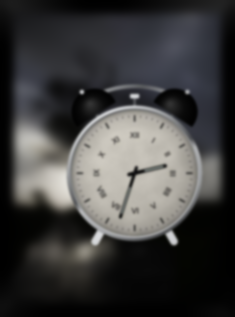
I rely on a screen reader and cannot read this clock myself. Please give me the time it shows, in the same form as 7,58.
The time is 2,33
